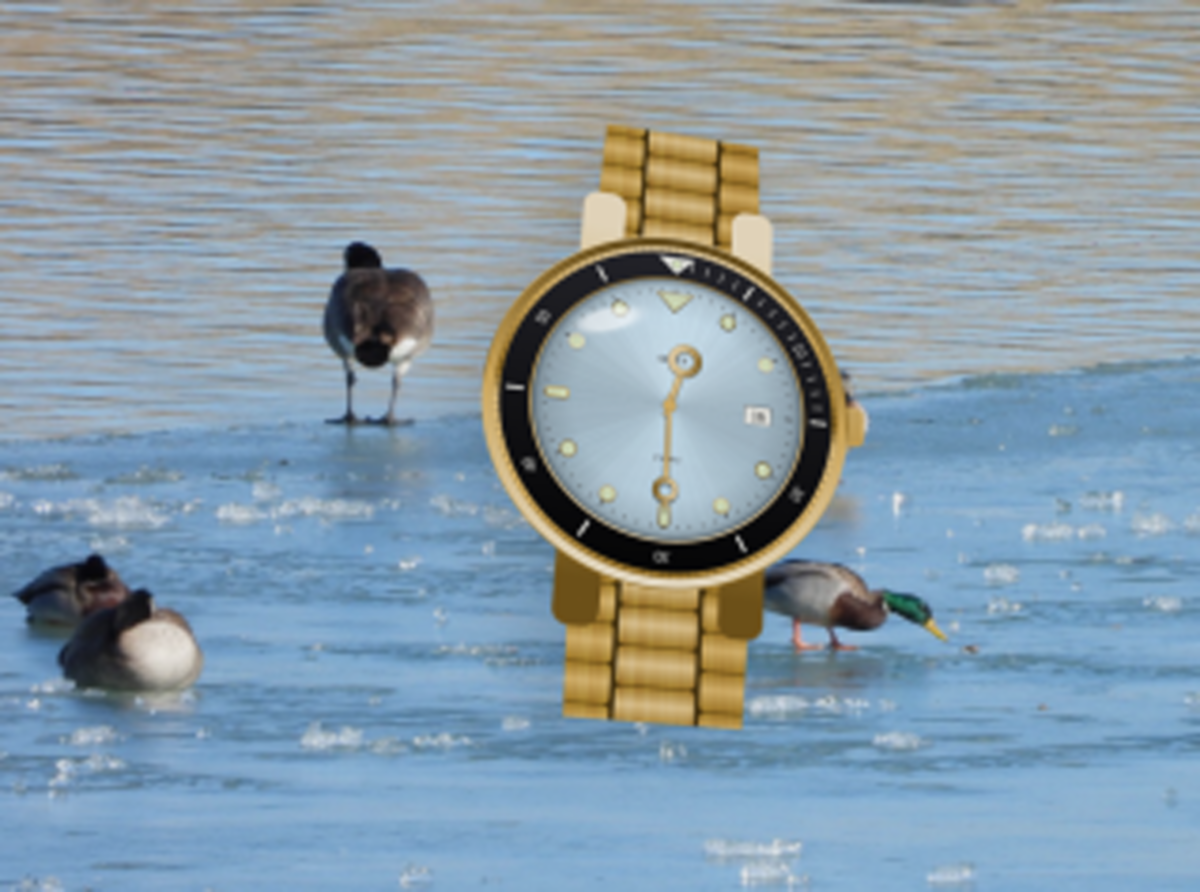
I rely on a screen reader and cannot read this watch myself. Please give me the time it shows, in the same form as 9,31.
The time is 12,30
